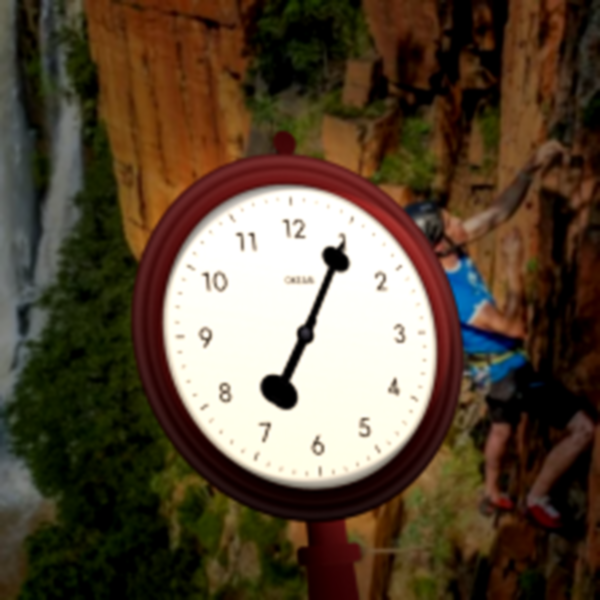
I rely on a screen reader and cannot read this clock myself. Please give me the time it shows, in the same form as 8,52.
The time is 7,05
